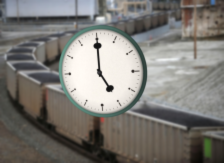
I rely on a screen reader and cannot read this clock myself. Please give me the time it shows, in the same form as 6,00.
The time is 5,00
